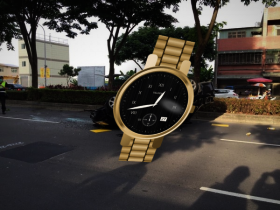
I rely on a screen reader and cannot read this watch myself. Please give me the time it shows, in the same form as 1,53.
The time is 12,42
